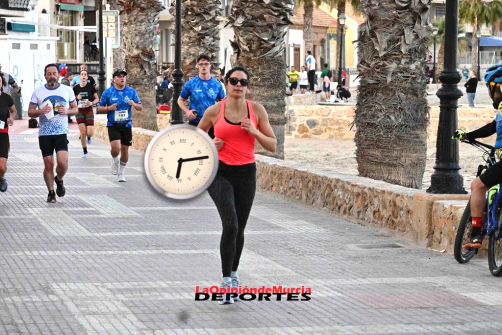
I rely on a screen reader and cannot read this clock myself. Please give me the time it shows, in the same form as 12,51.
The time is 6,13
